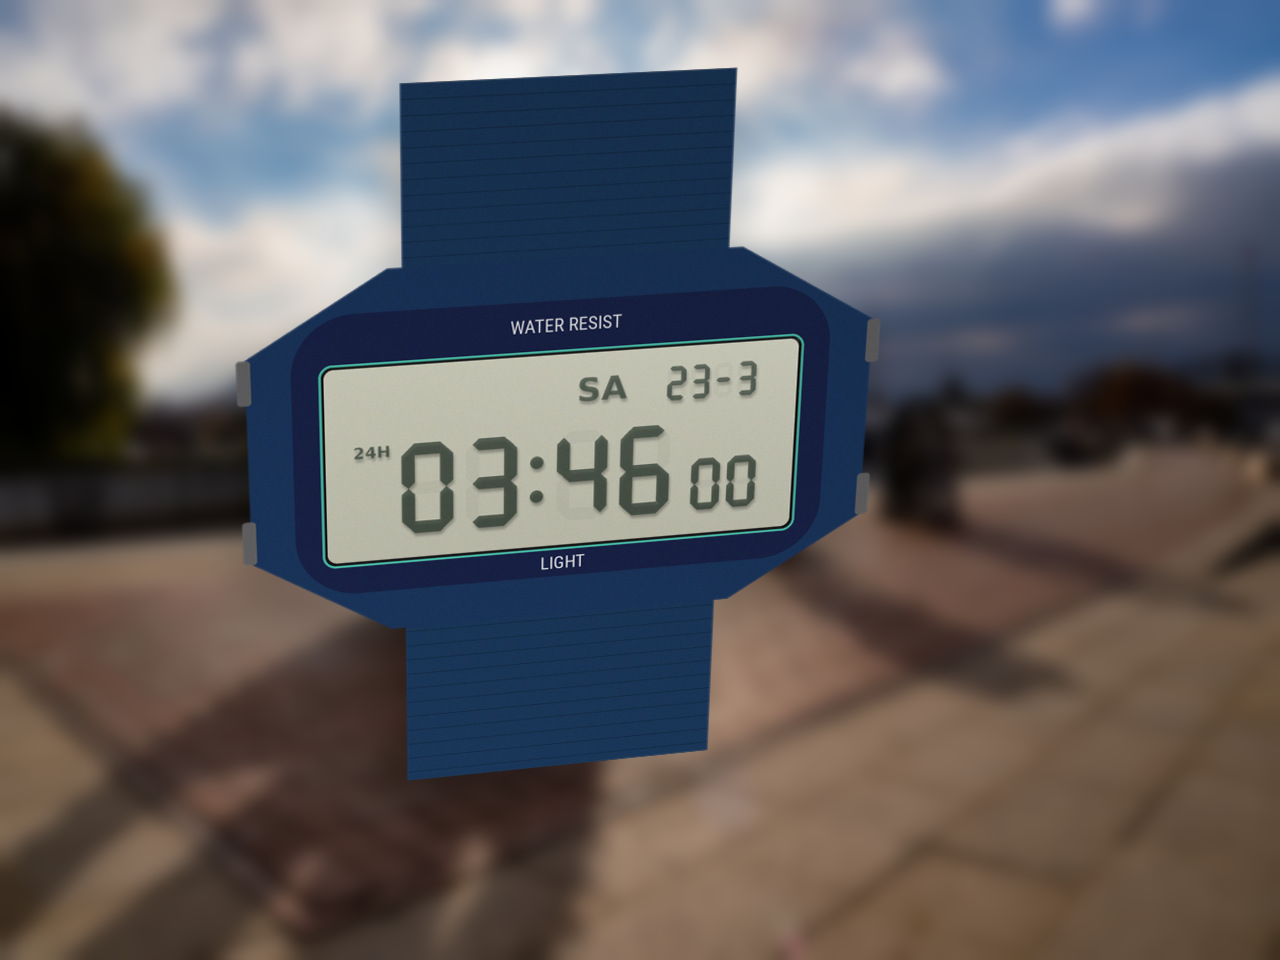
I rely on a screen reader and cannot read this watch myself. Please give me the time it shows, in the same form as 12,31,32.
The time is 3,46,00
